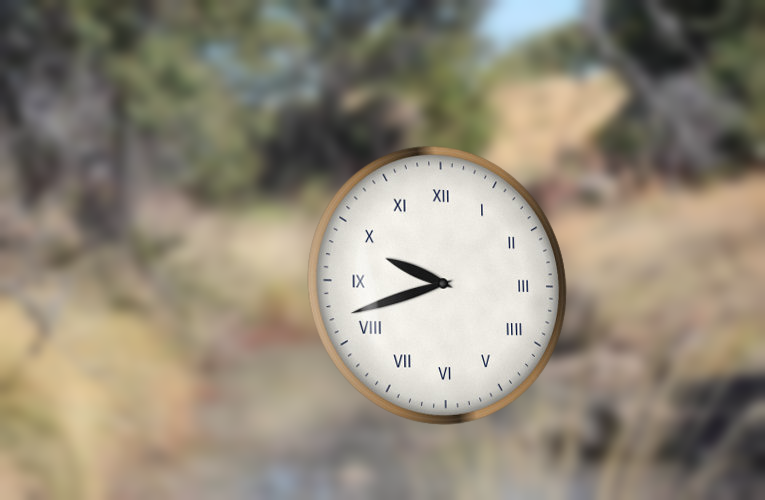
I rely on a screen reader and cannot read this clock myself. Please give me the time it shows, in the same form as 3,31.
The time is 9,42
